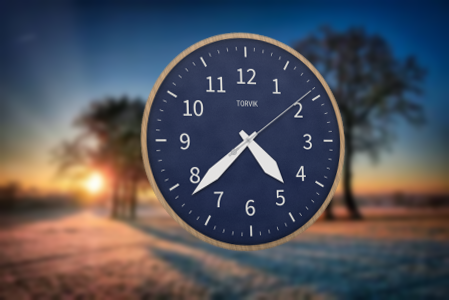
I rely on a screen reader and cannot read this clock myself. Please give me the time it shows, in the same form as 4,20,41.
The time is 4,38,09
